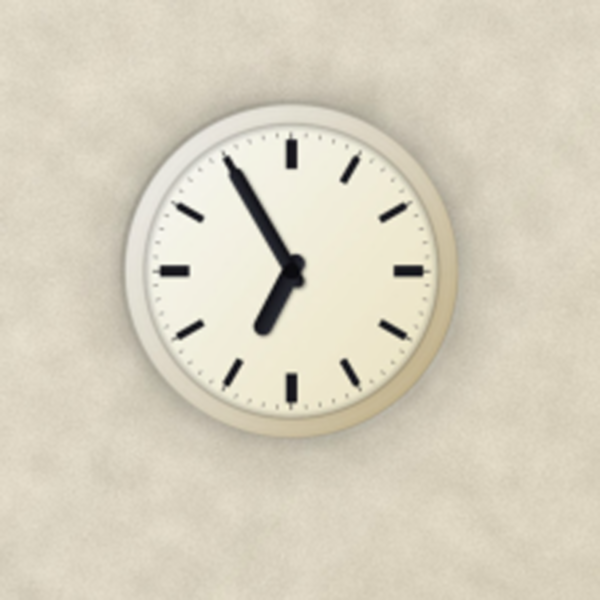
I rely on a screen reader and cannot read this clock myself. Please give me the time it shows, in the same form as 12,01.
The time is 6,55
